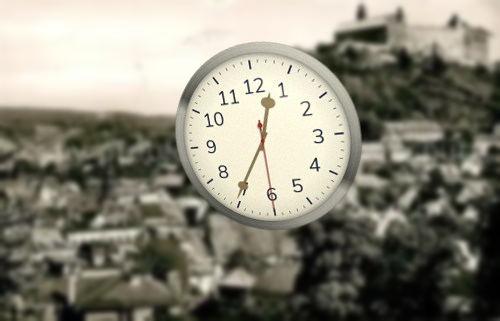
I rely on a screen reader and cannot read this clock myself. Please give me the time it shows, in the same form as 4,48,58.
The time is 12,35,30
